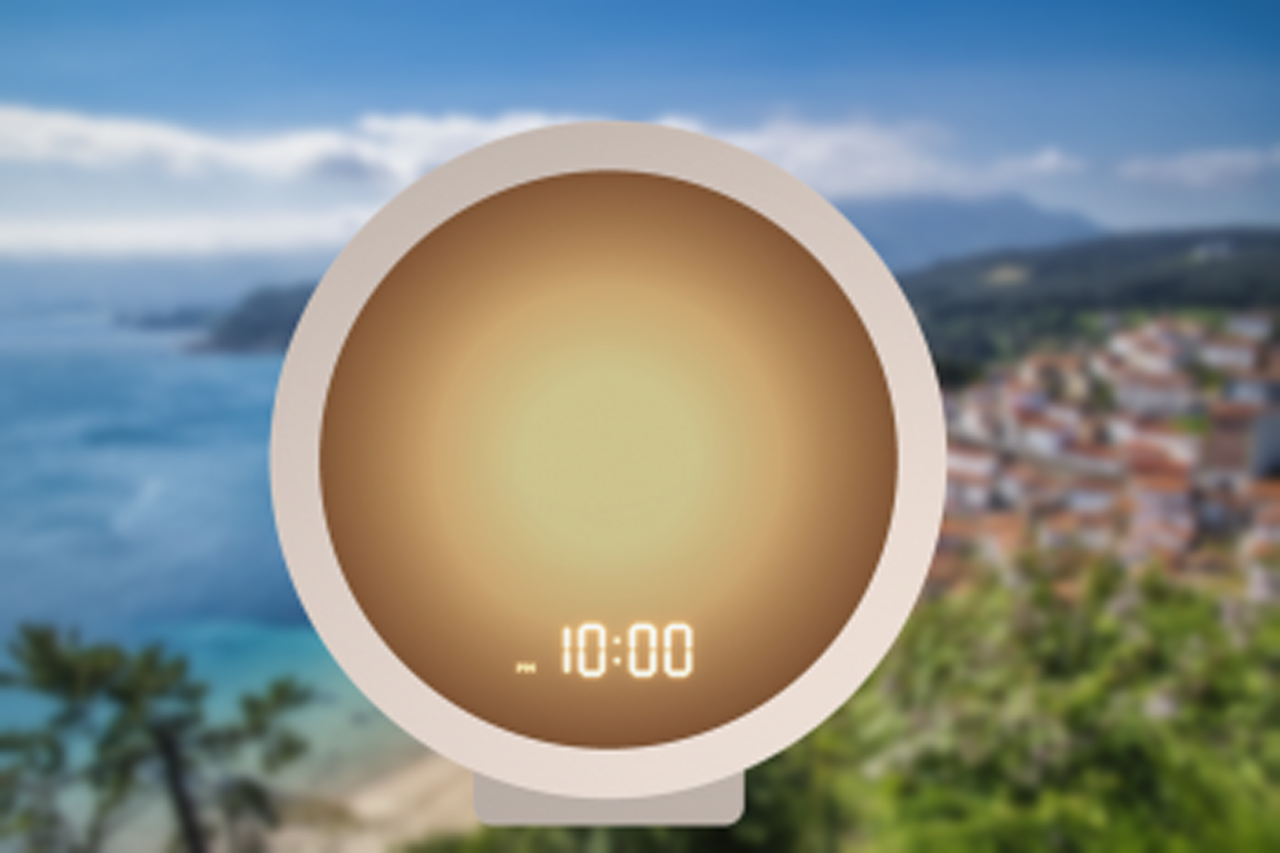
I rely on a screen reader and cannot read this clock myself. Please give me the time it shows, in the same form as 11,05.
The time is 10,00
